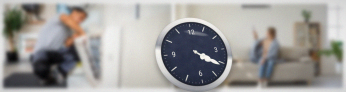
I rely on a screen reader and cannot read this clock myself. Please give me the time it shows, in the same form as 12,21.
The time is 4,21
